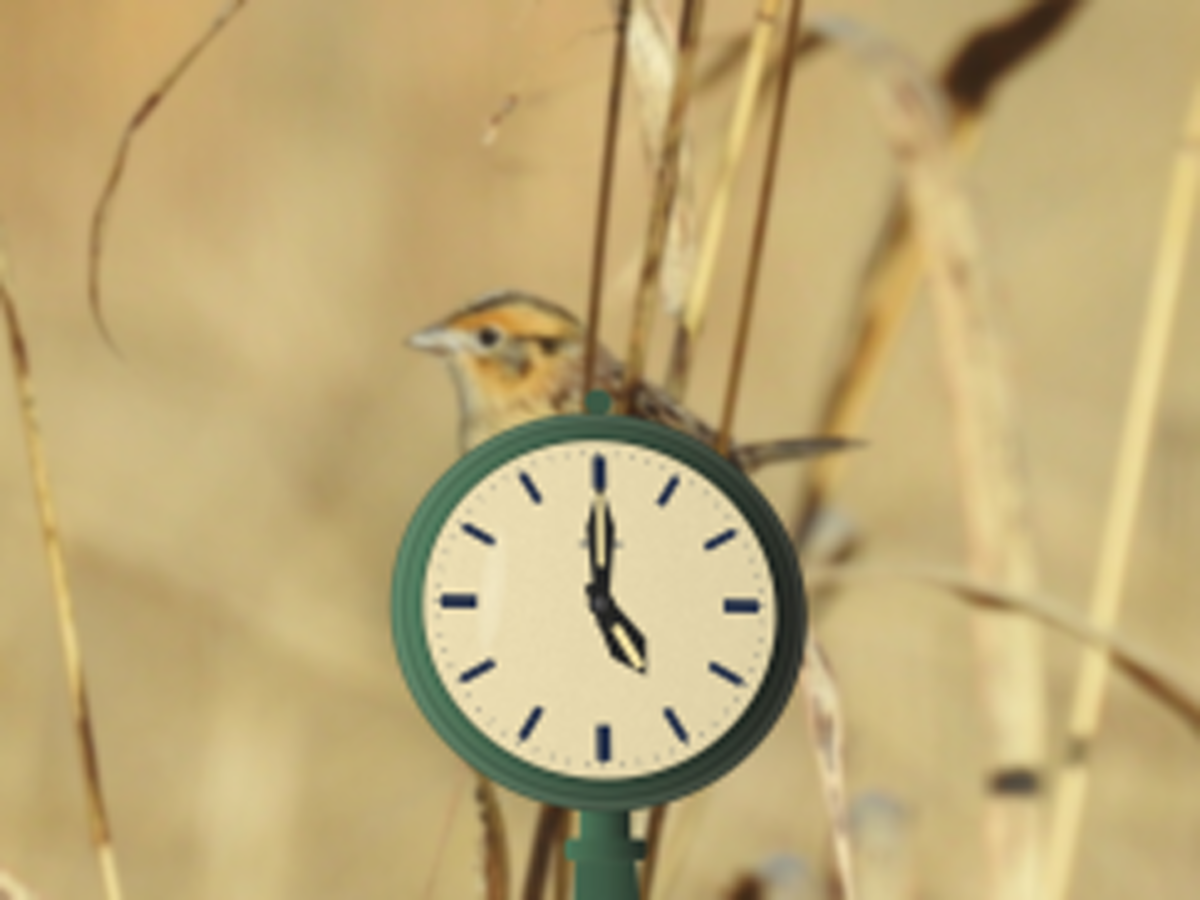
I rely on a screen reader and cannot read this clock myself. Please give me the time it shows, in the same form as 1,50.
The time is 5,00
